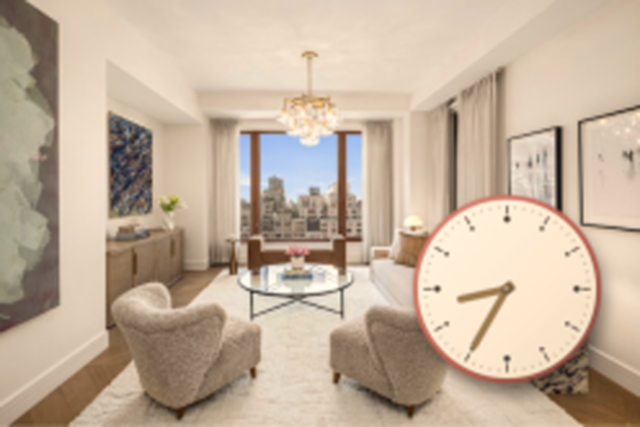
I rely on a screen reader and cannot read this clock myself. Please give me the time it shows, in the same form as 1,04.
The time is 8,35
